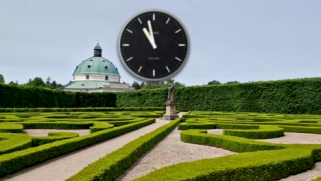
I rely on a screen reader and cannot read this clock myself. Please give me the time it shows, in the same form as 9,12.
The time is 10,58
